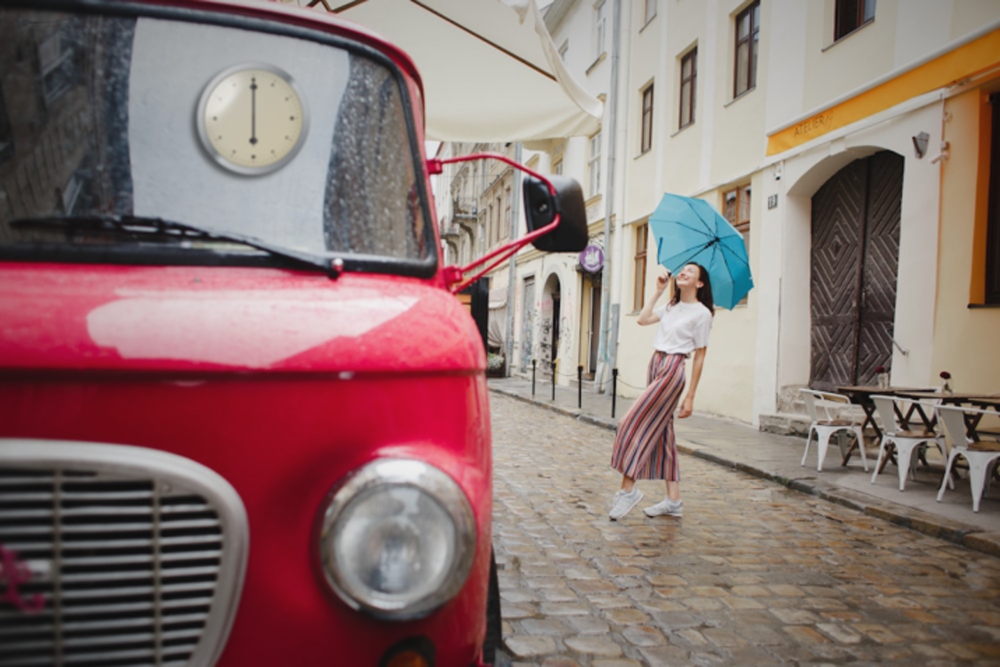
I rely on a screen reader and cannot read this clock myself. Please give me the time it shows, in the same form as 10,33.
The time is 6,00
